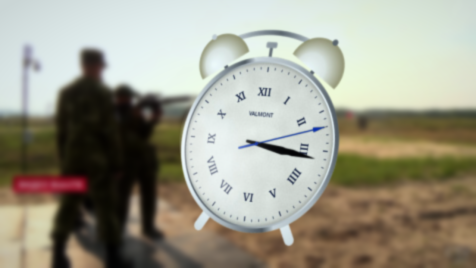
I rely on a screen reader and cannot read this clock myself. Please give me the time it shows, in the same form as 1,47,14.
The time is 3,16,12
